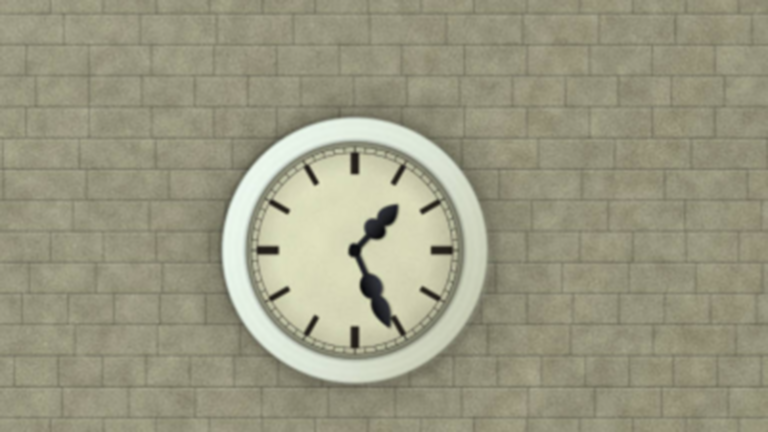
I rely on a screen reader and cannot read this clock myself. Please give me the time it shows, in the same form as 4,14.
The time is 1,26
